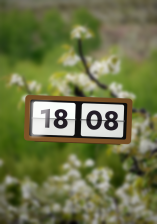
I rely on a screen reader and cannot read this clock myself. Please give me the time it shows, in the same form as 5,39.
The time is 18,08
